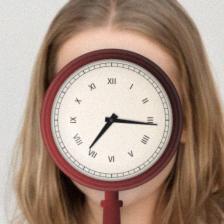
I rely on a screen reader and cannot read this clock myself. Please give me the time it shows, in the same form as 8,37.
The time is 7,16
